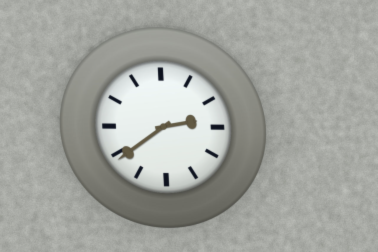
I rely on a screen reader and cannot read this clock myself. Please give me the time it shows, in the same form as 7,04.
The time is 2,39
